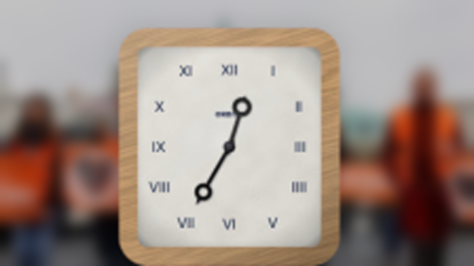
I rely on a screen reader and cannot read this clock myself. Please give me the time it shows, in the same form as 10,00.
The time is 12,35
